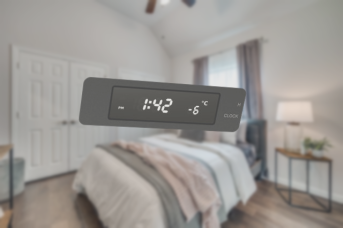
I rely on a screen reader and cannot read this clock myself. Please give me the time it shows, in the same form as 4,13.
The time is 1,42
